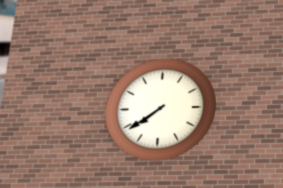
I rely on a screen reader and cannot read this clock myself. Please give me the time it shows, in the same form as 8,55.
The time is 7,39
